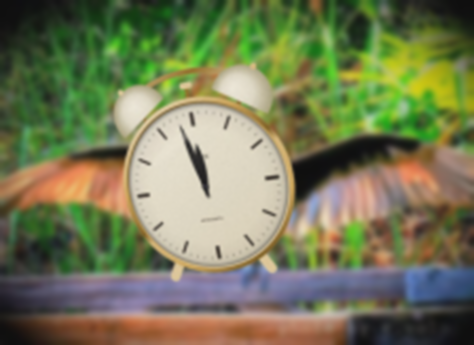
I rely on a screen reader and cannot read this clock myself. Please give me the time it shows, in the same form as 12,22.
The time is 11,58
